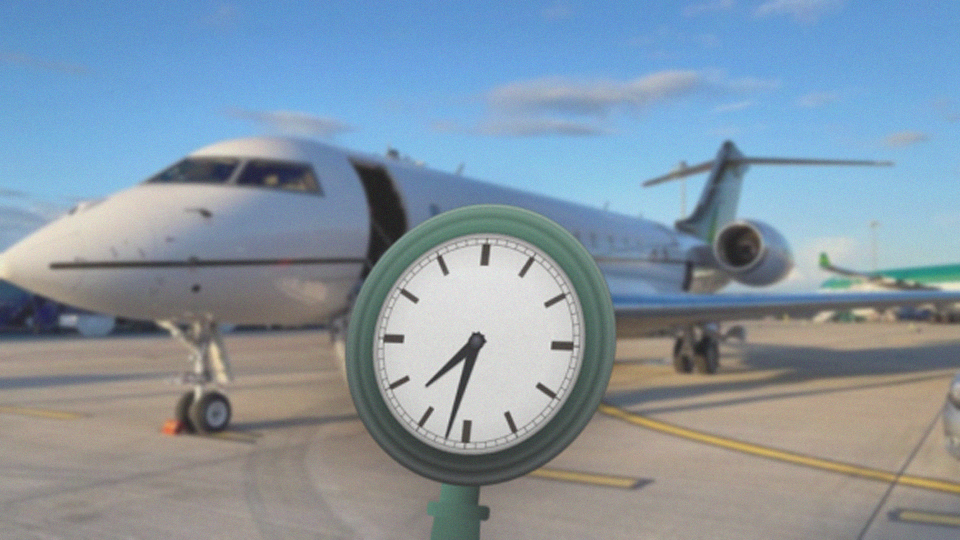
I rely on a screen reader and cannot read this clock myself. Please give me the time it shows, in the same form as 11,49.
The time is 7,32
